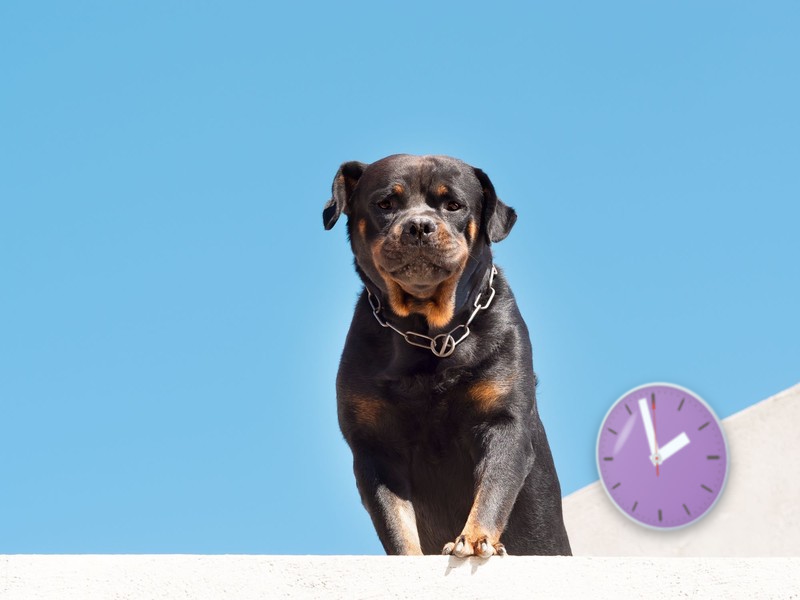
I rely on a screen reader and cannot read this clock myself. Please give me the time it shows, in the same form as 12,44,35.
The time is 1,58,00
